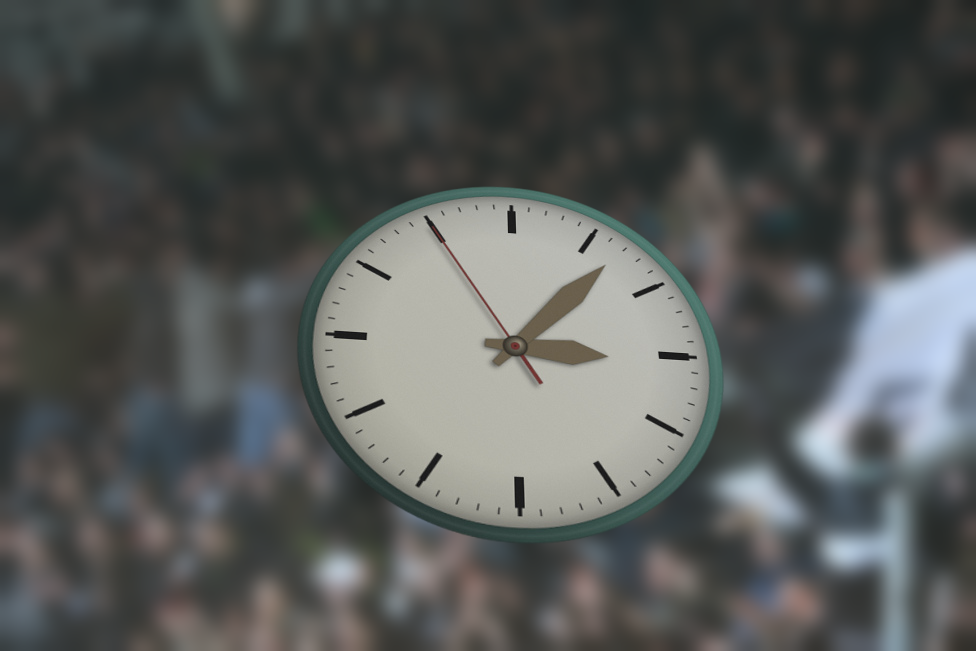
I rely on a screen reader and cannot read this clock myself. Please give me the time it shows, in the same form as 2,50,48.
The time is 3,06,55
